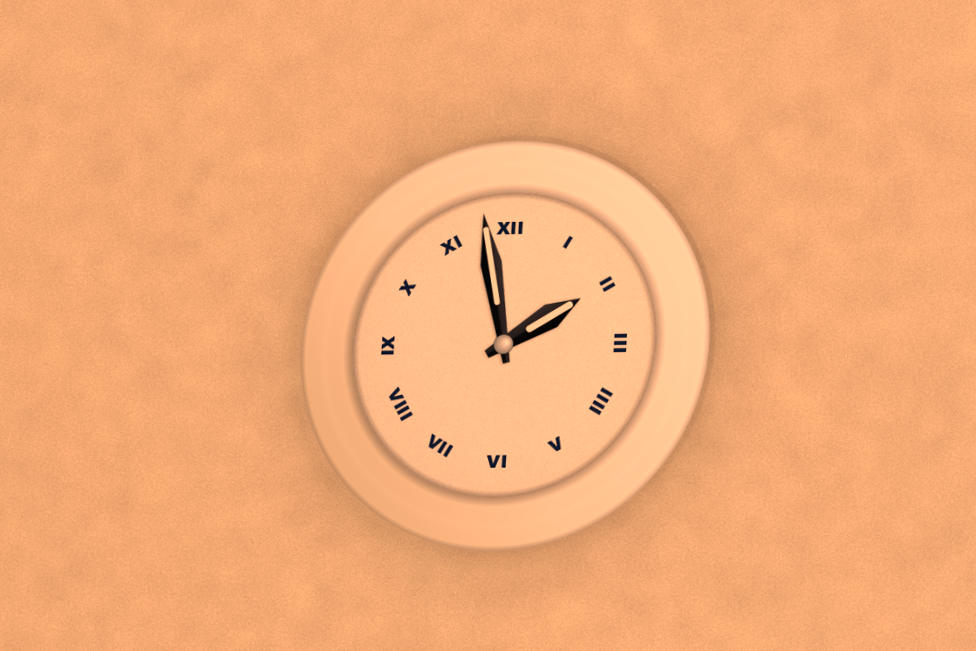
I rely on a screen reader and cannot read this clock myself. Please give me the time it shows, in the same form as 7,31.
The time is 1,58
